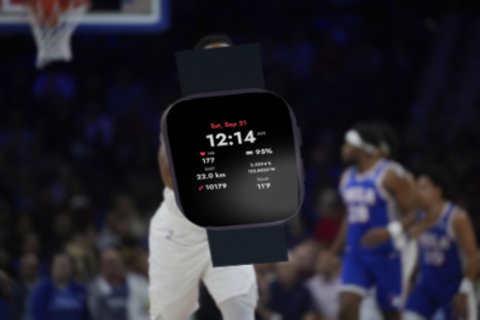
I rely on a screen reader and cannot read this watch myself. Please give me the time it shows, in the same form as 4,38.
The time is 12,14
